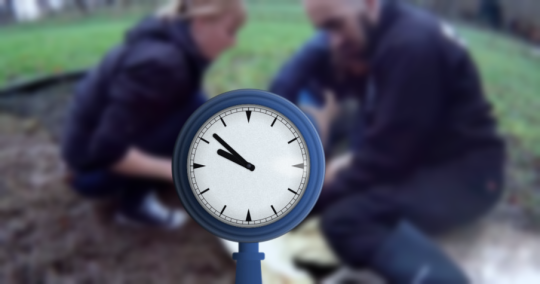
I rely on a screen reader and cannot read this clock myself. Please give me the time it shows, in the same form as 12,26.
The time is 9,52
